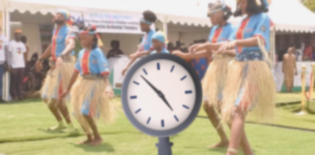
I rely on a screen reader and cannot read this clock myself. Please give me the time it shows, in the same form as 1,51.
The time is 4,53
